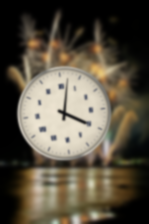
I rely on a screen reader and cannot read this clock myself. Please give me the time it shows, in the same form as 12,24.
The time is 4,02
